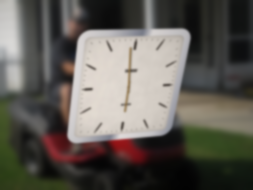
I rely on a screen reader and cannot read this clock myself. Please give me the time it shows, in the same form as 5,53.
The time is 5,59
